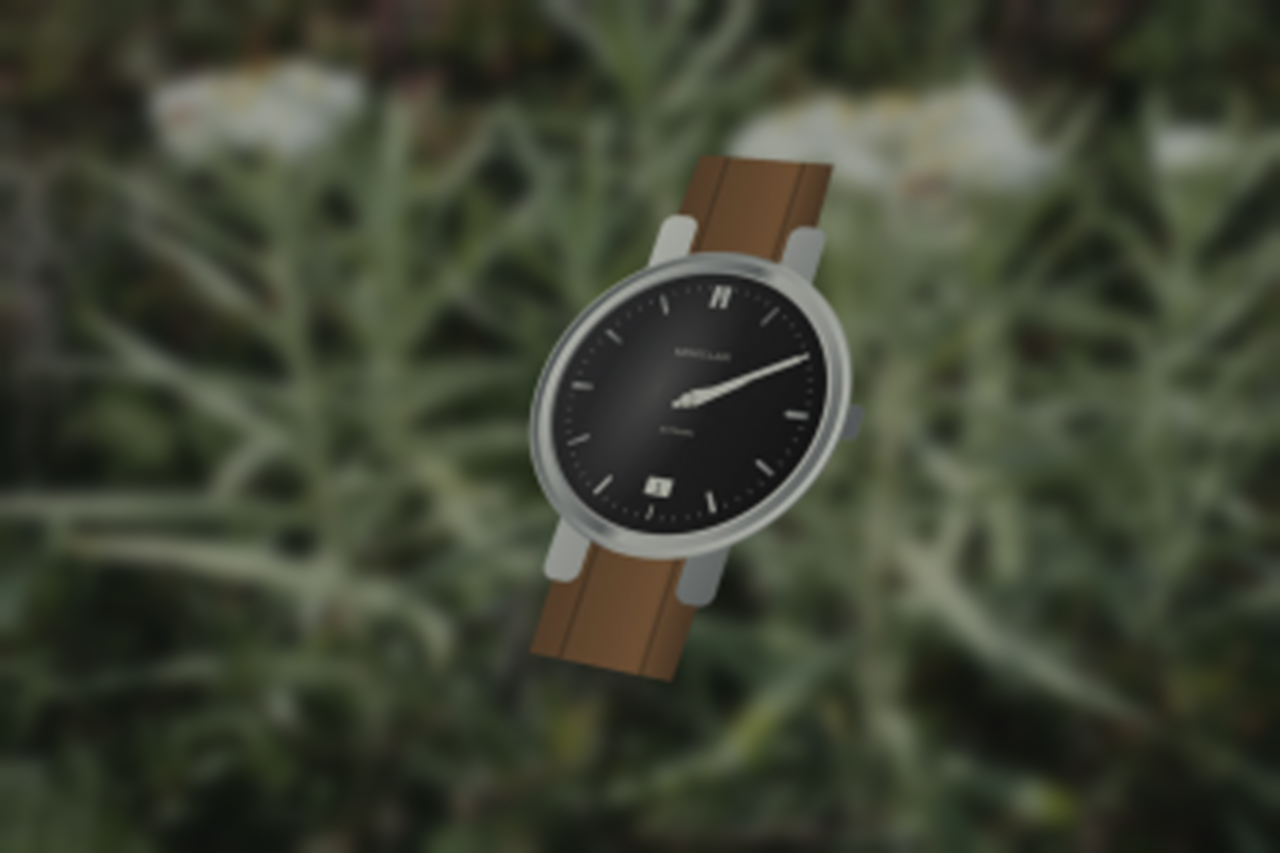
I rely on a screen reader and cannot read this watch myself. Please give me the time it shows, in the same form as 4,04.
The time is 2,10
